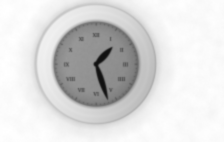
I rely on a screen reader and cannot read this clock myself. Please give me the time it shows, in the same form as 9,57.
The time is 1,27
